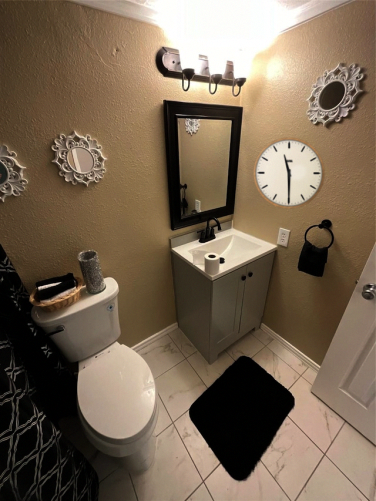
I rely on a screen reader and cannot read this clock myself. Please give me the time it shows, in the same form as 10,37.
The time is 11,30
